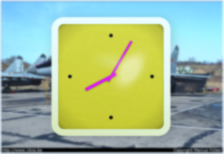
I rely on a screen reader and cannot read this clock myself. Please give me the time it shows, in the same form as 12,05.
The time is 8,05
